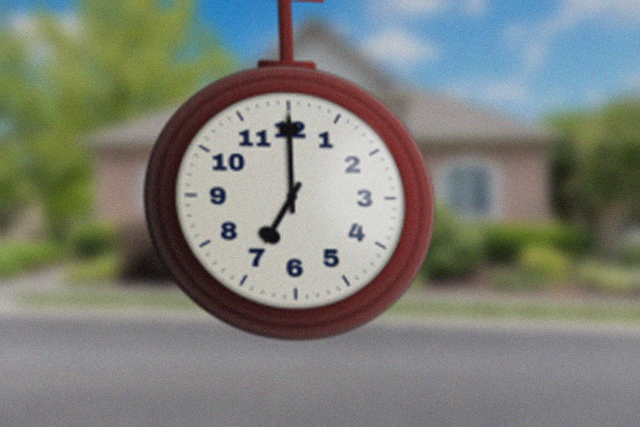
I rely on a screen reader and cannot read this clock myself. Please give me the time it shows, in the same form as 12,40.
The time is 7,00
